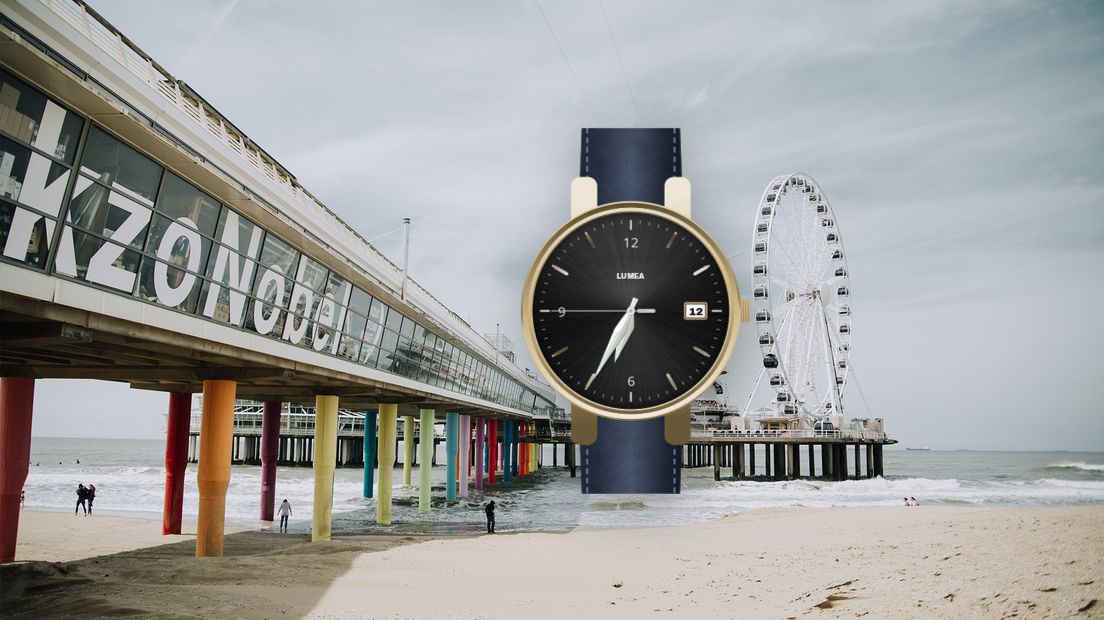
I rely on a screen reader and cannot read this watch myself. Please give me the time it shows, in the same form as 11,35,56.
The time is 6,34,45
